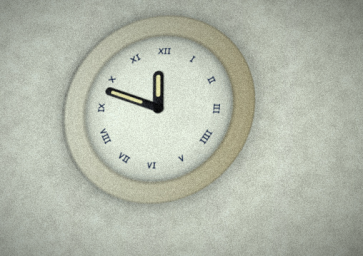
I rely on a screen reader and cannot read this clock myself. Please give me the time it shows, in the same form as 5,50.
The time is 11,48
